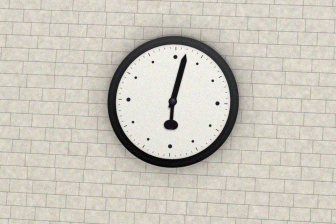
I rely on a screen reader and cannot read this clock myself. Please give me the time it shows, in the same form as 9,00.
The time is 6,02
